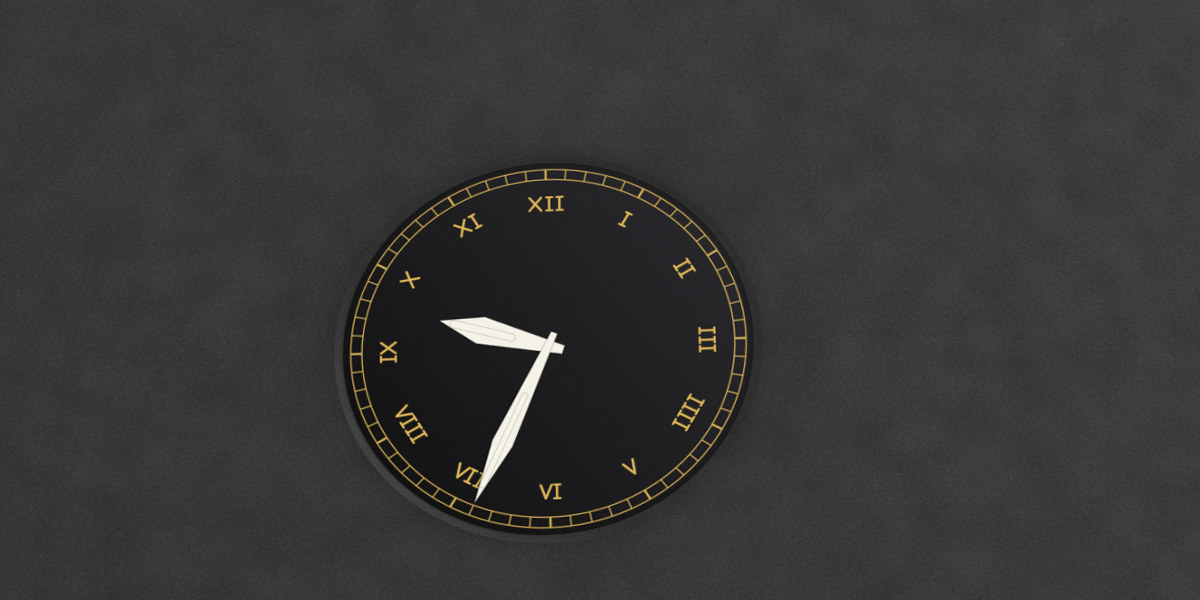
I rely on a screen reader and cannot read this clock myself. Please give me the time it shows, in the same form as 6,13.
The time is 9,34
